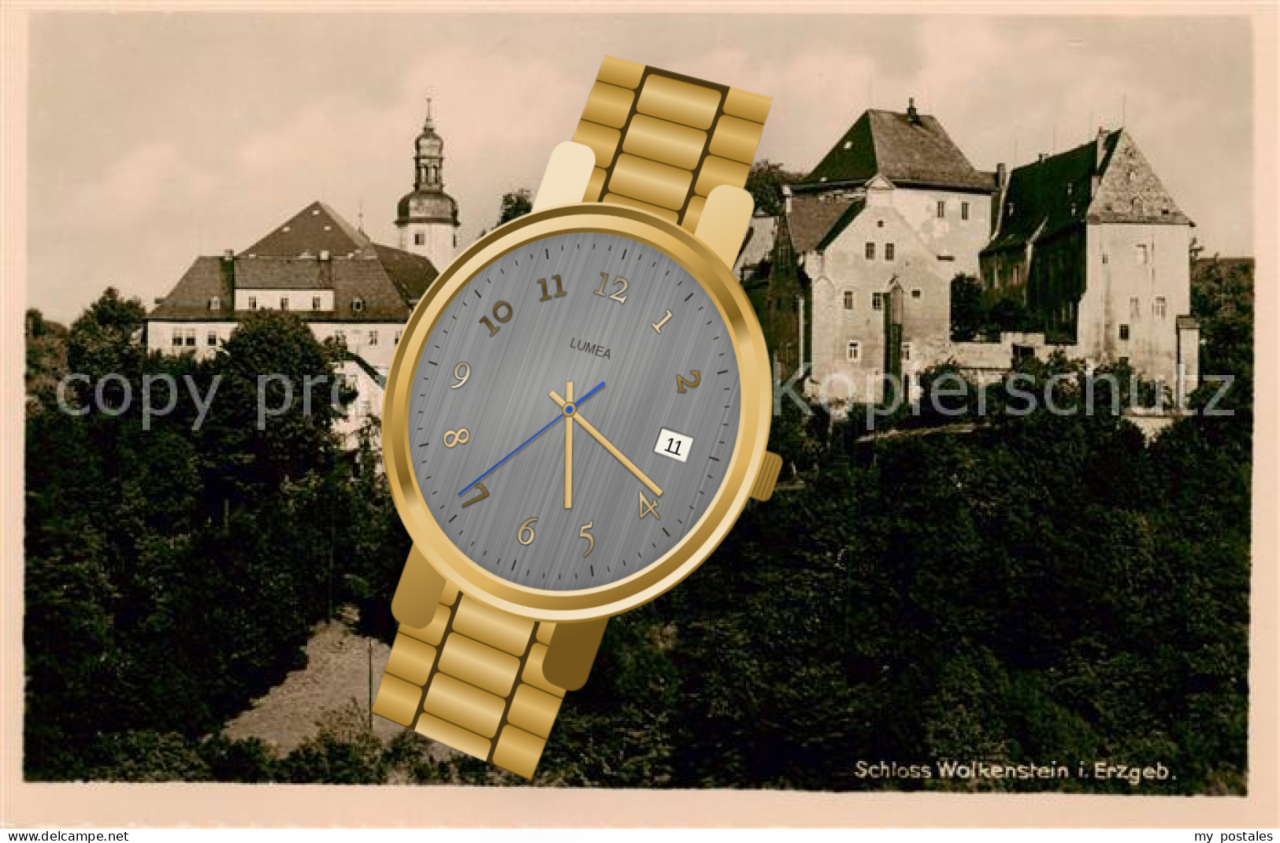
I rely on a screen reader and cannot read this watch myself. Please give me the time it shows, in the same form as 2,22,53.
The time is 5,18,36
